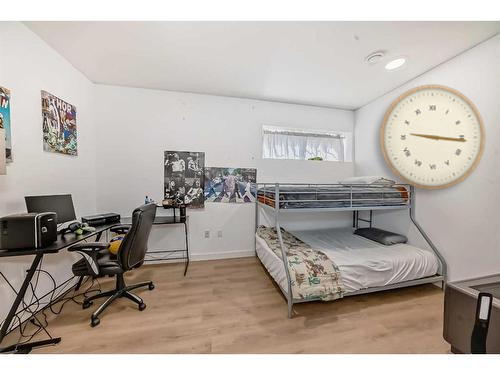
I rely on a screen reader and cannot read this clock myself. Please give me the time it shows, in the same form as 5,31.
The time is 9,16
